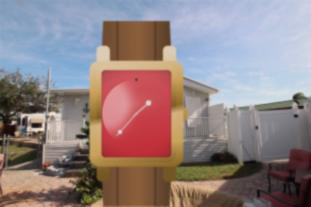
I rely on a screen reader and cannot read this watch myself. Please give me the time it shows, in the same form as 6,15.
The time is 1,37
